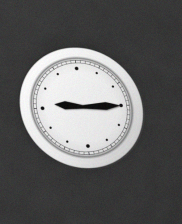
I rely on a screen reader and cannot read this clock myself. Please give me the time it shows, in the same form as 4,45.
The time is 9,15
